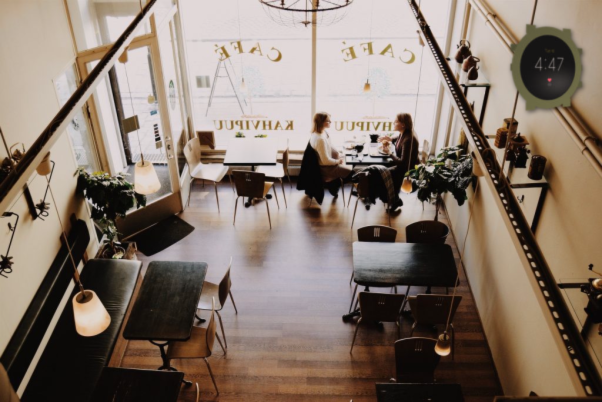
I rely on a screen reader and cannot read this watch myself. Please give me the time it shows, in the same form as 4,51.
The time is 4,47
